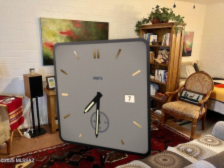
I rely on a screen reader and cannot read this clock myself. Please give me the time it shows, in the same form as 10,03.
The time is 7,31
